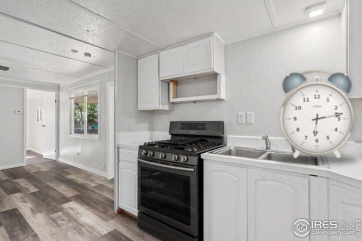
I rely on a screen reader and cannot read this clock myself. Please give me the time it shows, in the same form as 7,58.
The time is 6,13
